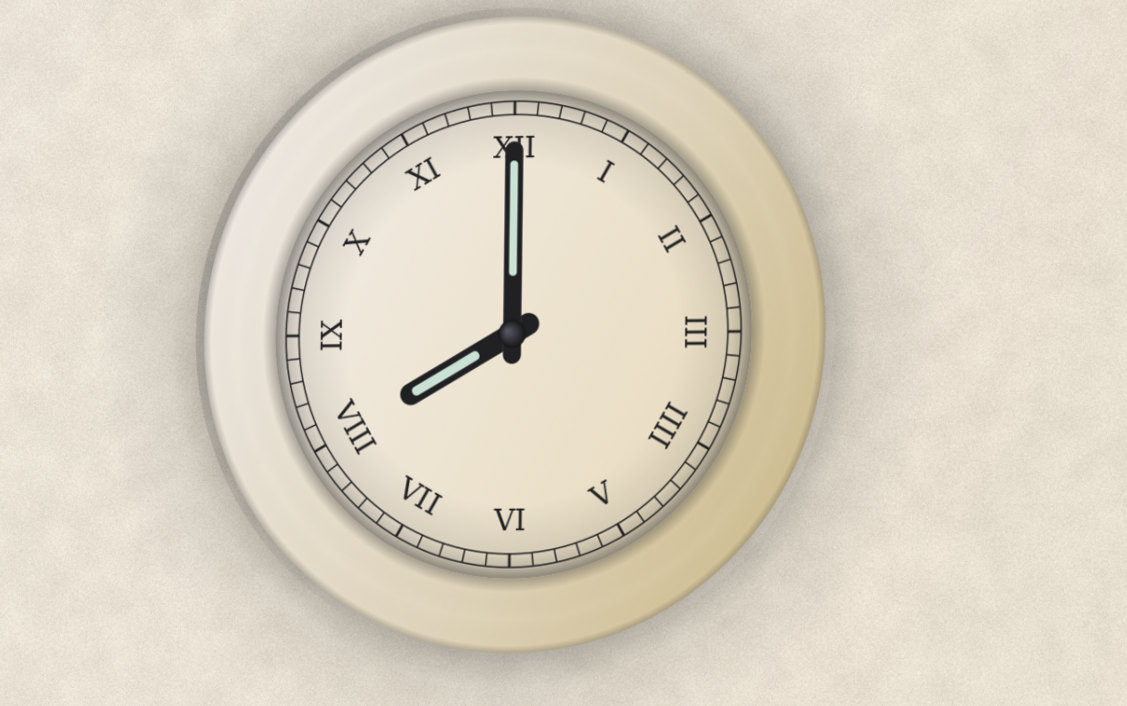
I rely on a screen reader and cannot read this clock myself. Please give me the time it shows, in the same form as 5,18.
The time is 8,00
